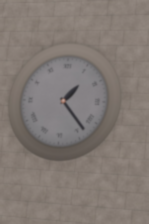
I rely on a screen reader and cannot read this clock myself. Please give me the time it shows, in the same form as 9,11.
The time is 1,23
